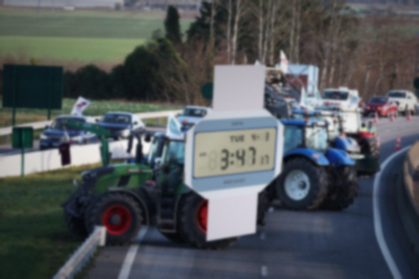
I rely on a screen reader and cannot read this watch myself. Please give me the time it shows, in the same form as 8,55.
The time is 3,47
